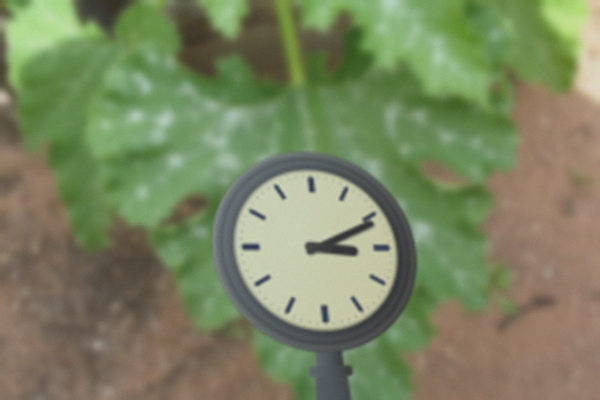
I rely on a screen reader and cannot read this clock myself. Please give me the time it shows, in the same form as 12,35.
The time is 3,11
